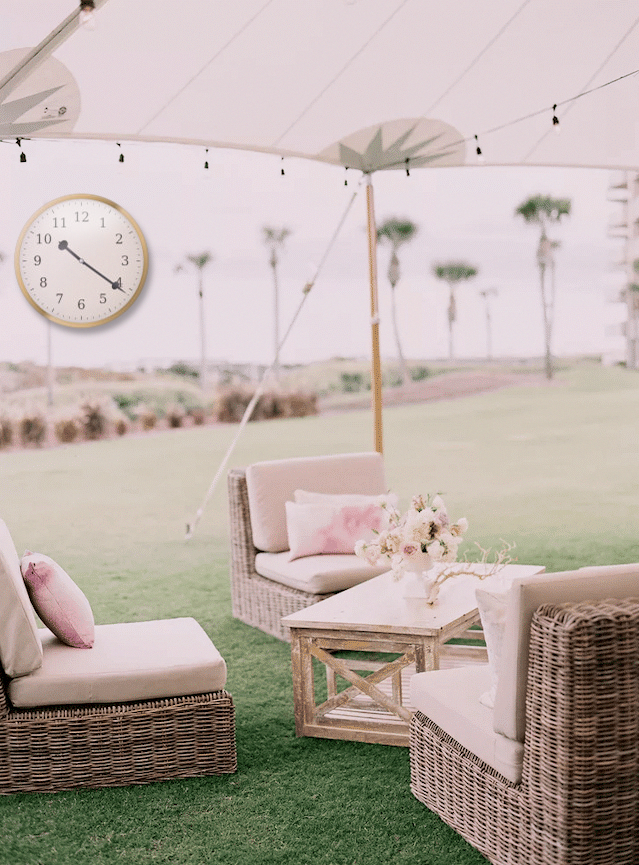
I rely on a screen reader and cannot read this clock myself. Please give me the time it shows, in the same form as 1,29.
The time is 10,21
